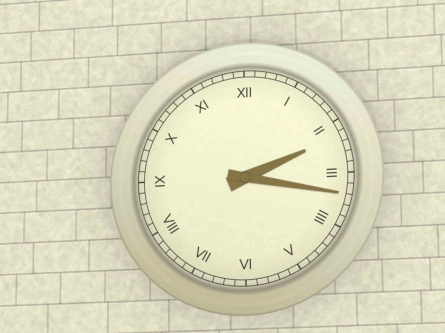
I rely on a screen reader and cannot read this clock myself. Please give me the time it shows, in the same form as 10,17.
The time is 2,17
